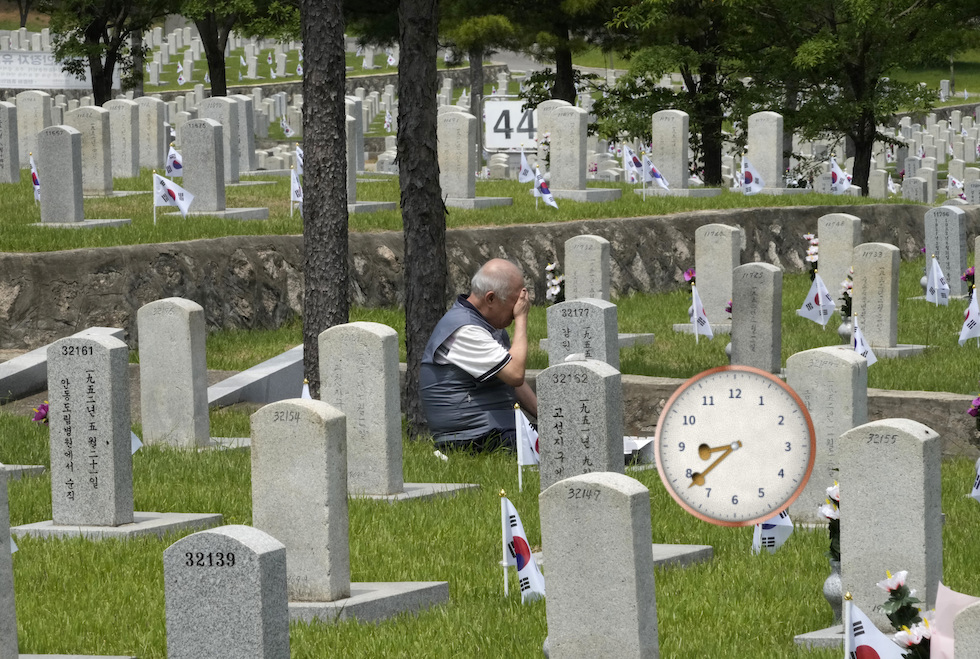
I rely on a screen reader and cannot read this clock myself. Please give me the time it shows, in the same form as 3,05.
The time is 8,38
